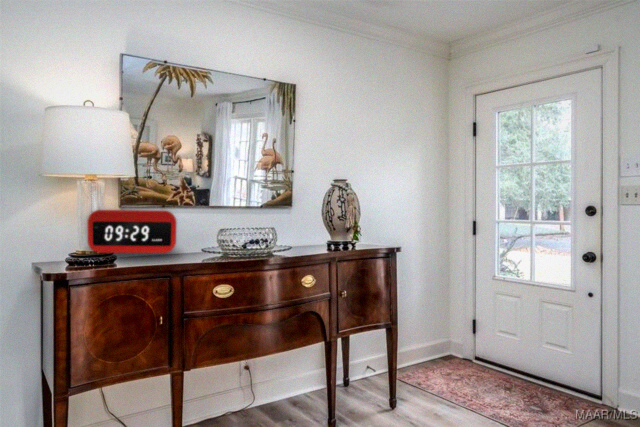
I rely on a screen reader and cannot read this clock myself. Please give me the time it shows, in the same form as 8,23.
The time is 9,29
